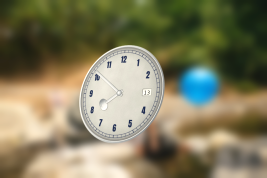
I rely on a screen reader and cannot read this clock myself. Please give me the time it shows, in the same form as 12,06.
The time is 7,51
